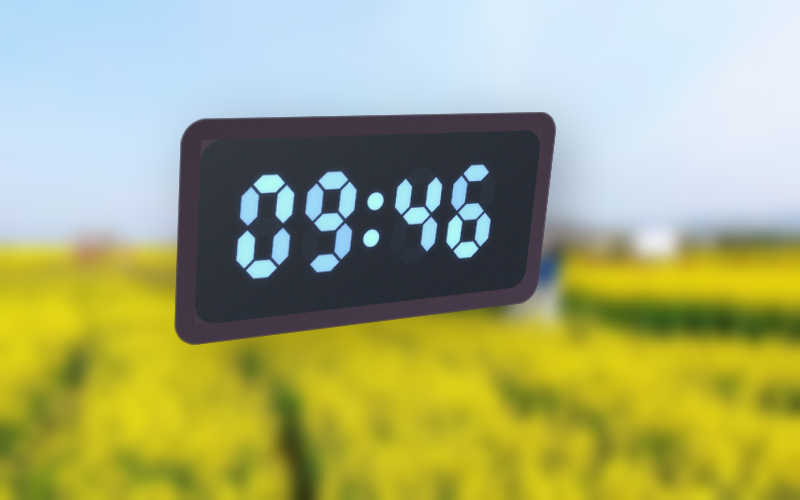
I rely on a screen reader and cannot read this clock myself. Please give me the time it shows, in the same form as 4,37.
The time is 9,46
